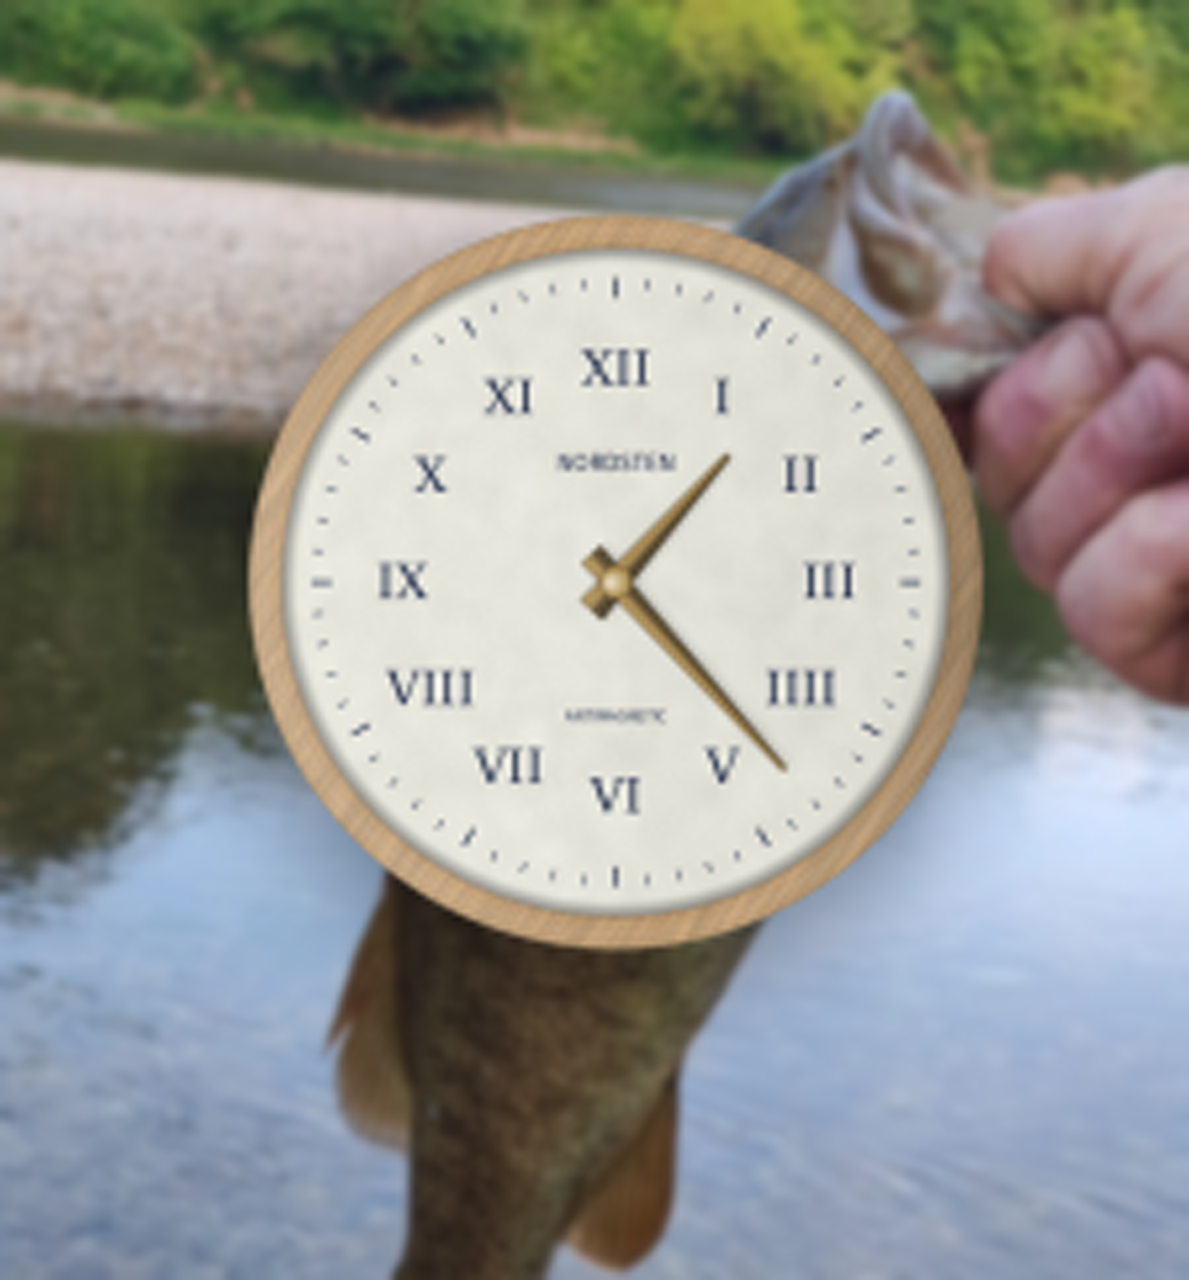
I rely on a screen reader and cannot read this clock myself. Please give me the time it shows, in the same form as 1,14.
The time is 1,23
